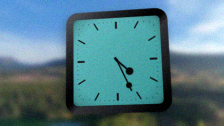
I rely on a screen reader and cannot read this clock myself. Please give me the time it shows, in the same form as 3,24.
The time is 4,26
